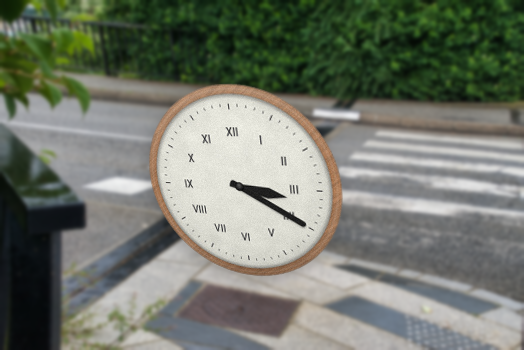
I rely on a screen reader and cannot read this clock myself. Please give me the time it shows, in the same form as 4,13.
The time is 3,20
